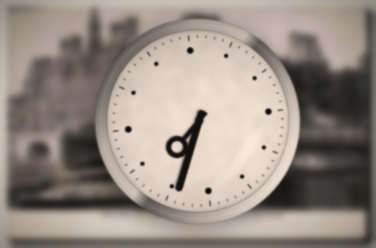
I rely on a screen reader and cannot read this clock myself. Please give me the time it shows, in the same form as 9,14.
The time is 7,34
